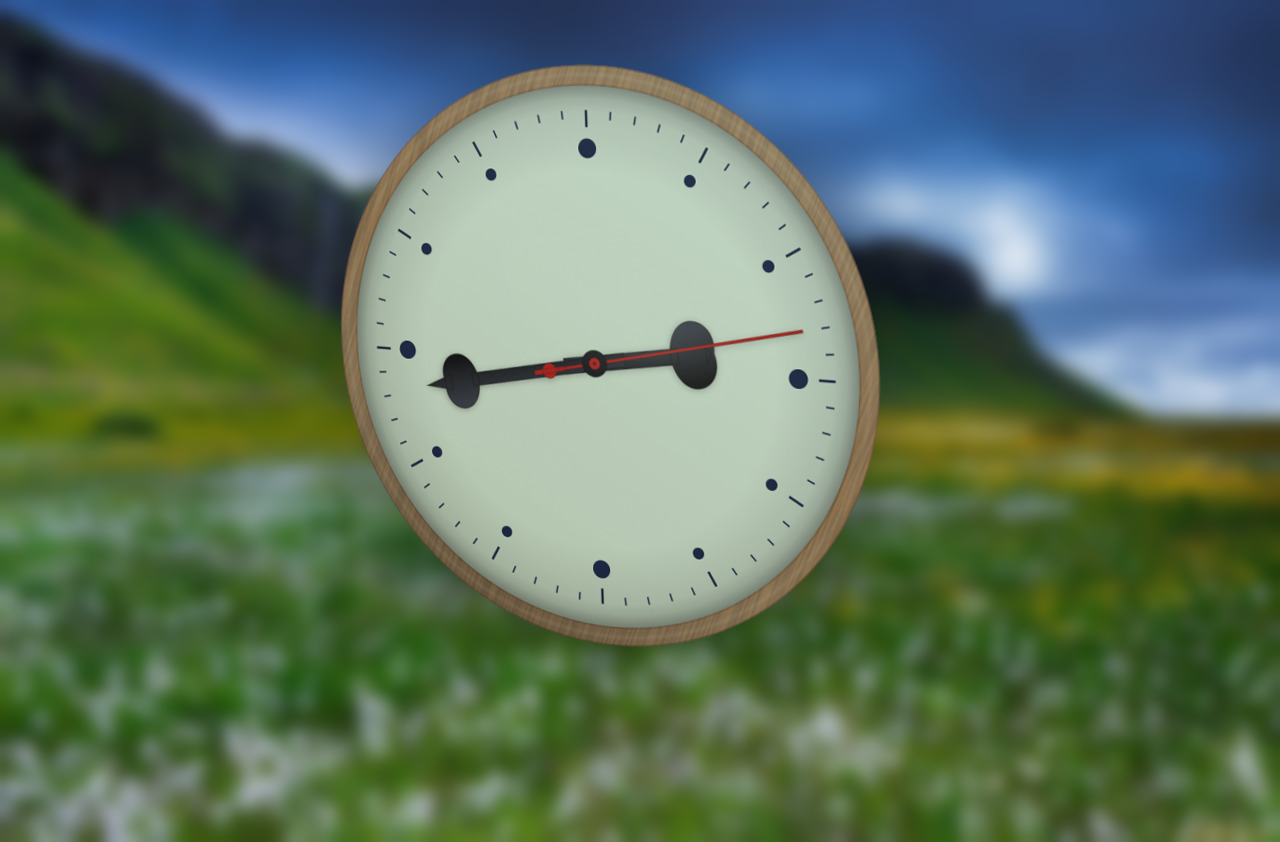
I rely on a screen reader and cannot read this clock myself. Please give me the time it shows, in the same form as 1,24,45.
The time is 2,43,13
